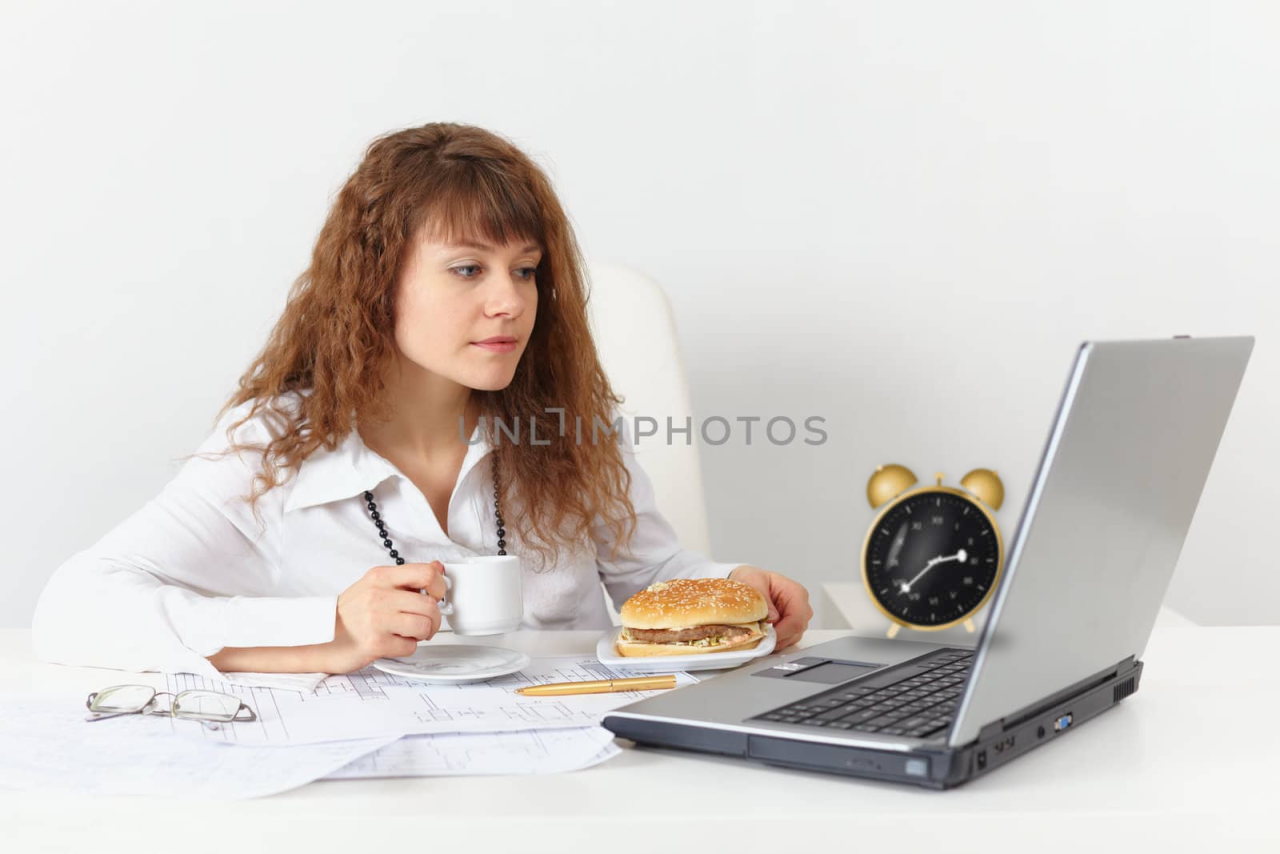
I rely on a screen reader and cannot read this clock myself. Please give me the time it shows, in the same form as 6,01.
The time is 2,38
